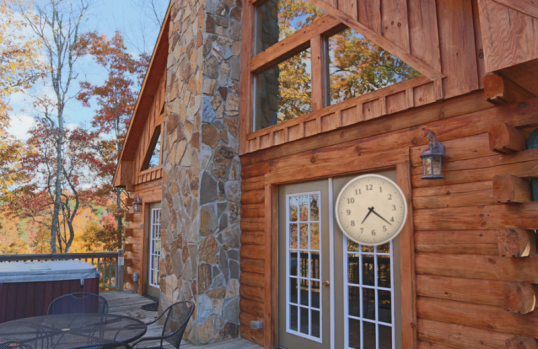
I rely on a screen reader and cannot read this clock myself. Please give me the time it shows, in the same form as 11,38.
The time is 7,22
